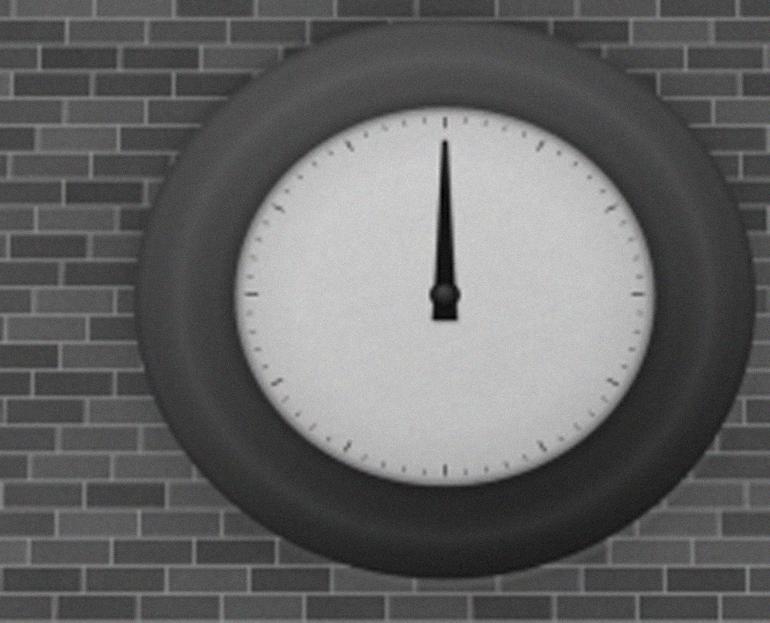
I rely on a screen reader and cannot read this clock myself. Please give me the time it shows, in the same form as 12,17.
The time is 12,00
